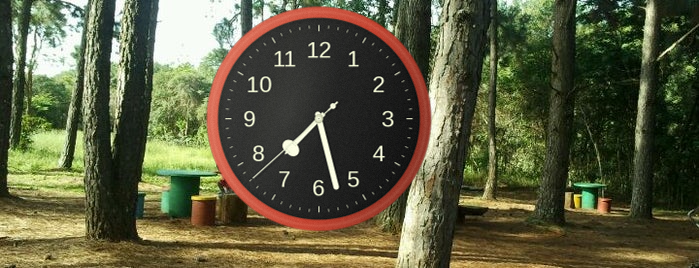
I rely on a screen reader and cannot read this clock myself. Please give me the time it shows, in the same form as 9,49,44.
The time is 7,27,38
